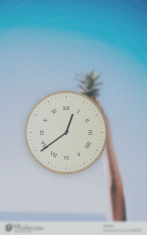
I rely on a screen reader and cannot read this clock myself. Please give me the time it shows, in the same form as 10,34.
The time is 12,39
